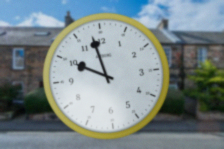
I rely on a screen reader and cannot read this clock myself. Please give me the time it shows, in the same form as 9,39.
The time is 9,58
